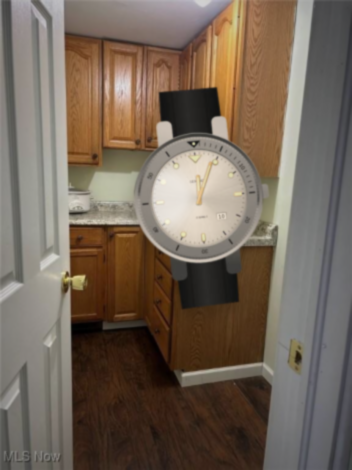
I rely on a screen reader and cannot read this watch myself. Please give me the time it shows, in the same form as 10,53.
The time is 12,04
